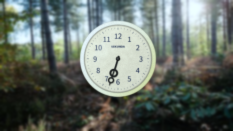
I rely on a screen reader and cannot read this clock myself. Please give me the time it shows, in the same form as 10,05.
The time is 6,33
